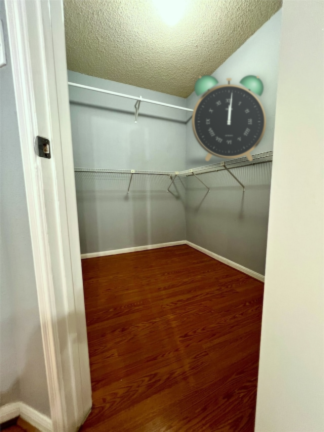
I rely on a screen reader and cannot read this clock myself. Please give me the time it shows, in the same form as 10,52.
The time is 12,01
